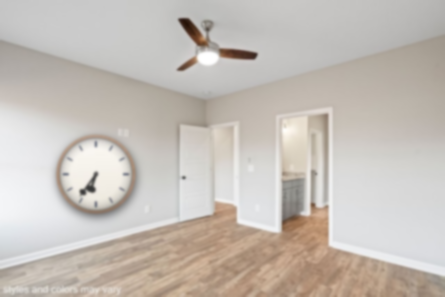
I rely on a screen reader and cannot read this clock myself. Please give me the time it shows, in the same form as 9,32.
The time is 6,36
